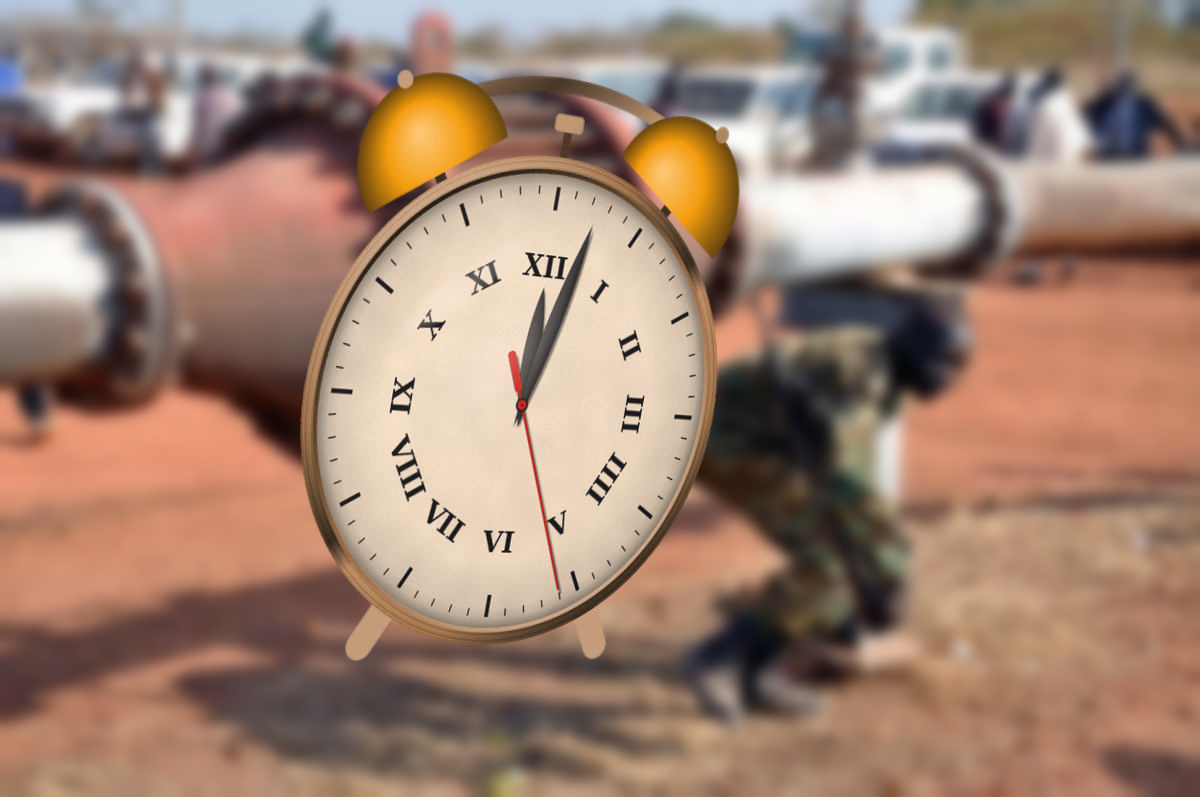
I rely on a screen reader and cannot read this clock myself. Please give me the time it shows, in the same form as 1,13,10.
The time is 12,02,26
